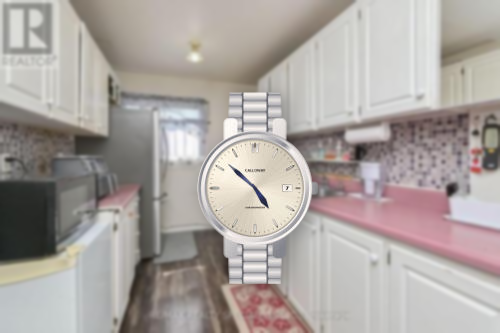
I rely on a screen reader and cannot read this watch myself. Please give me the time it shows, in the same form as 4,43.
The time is 4,52
